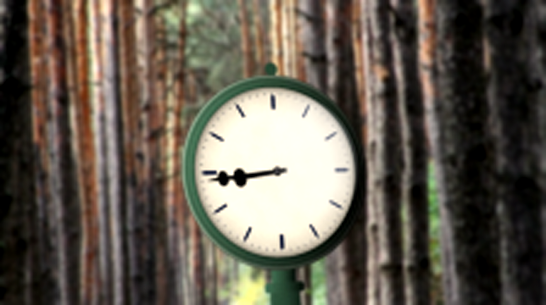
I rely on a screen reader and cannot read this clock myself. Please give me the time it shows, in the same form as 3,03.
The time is 8,44
